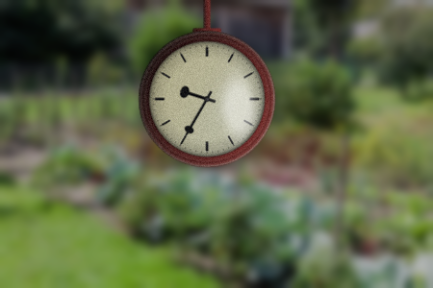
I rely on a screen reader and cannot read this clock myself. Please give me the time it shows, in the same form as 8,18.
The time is 9,35
